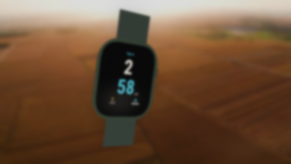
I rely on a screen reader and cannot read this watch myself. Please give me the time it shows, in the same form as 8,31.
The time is 2,58
